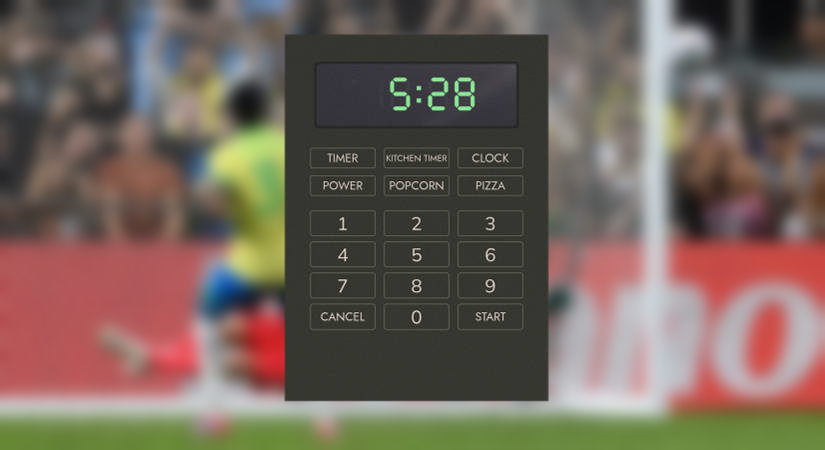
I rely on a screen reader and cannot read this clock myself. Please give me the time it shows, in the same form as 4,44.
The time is 5,28
